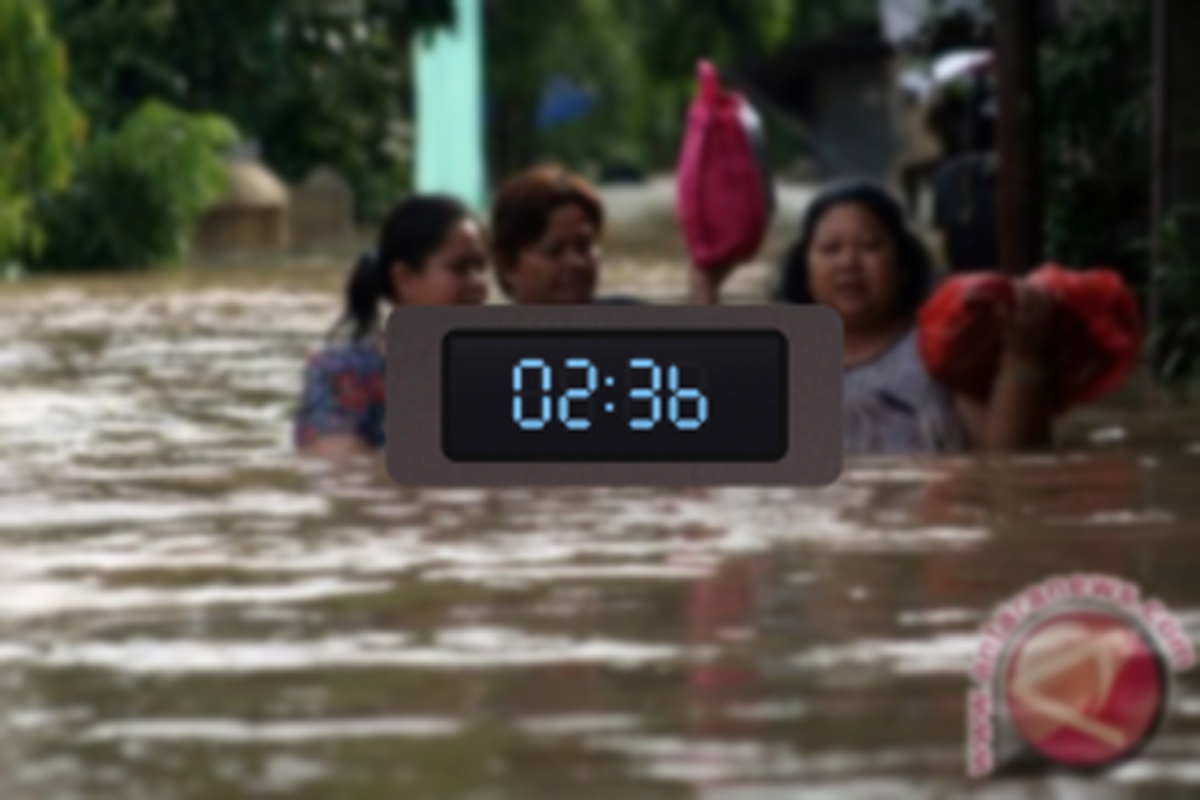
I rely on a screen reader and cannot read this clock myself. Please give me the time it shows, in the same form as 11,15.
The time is 2,36
